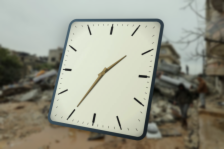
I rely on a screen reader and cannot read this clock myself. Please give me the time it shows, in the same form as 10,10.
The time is 1,35
